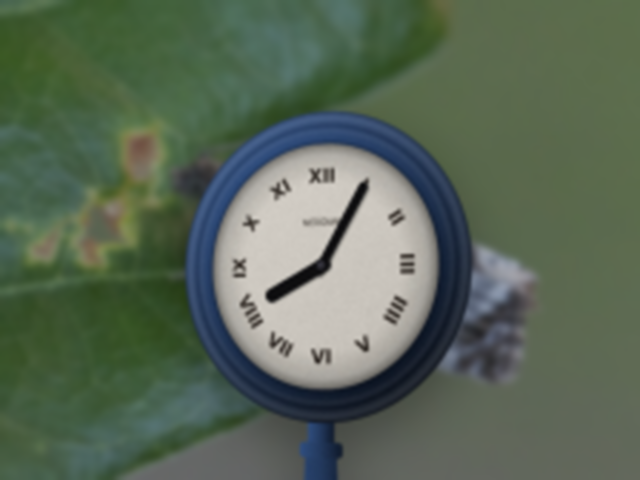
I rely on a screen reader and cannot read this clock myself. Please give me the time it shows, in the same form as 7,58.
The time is 8,05
